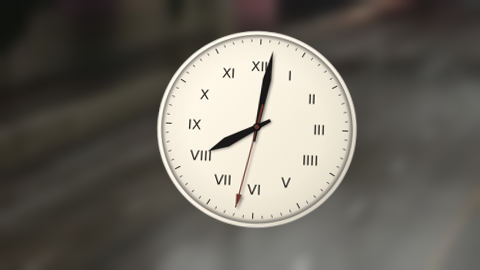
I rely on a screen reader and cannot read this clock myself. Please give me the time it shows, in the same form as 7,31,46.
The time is 8,01,32
